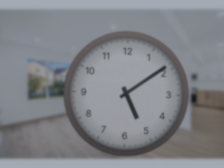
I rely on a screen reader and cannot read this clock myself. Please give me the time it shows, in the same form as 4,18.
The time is 5,09
